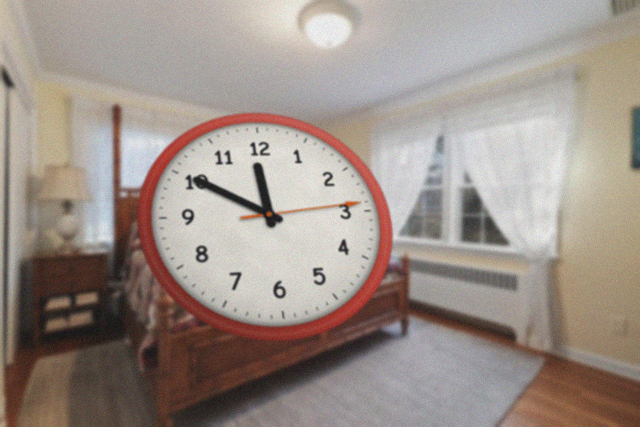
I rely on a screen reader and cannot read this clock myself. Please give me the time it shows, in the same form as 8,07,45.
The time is 11,50,14
